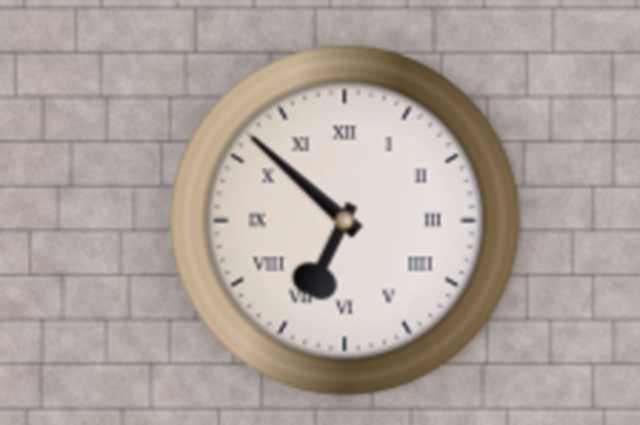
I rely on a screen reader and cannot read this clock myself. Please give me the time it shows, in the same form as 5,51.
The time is 6,52
